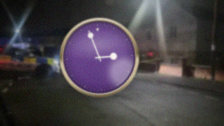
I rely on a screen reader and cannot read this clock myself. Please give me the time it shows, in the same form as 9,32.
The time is 2,57
